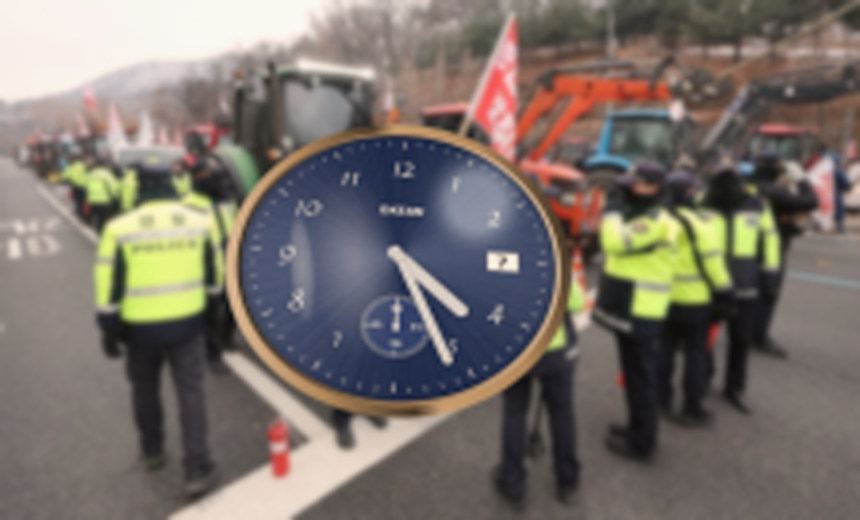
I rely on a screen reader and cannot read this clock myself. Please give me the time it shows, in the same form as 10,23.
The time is 4,26
